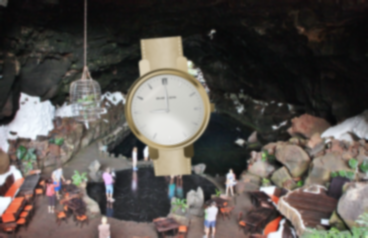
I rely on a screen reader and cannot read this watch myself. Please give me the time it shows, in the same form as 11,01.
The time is 9,00
